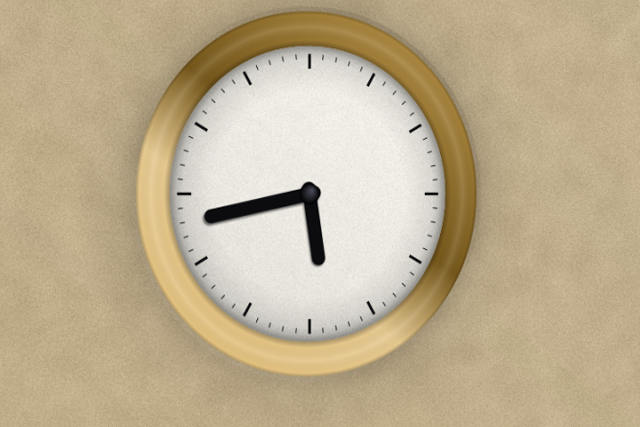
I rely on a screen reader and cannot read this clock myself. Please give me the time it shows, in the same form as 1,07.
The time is 5,43
